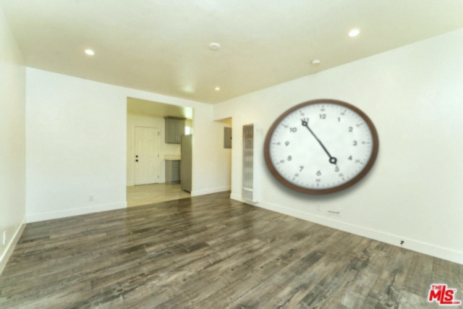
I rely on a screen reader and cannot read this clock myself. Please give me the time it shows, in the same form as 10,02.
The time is 4,54
